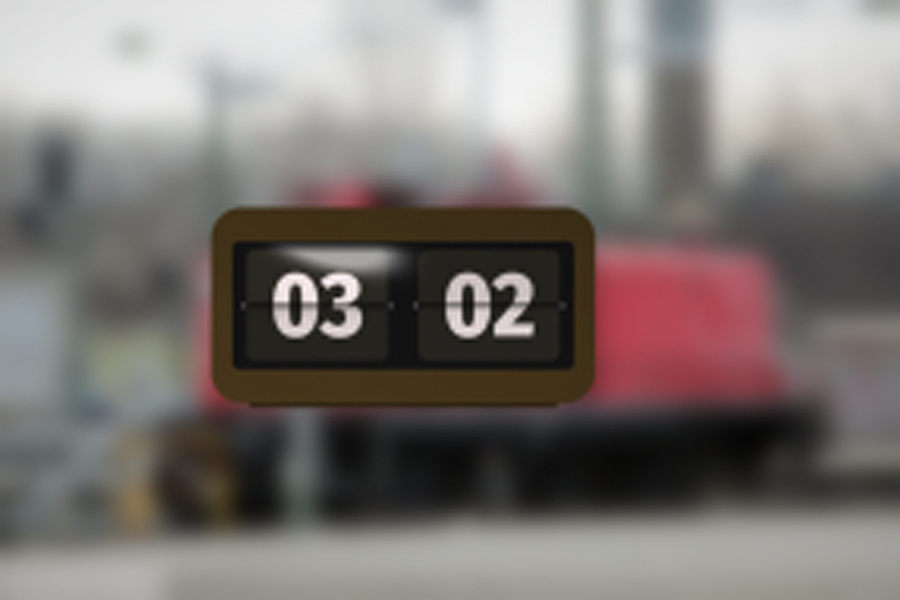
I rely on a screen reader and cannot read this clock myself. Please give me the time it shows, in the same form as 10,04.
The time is 3,02
